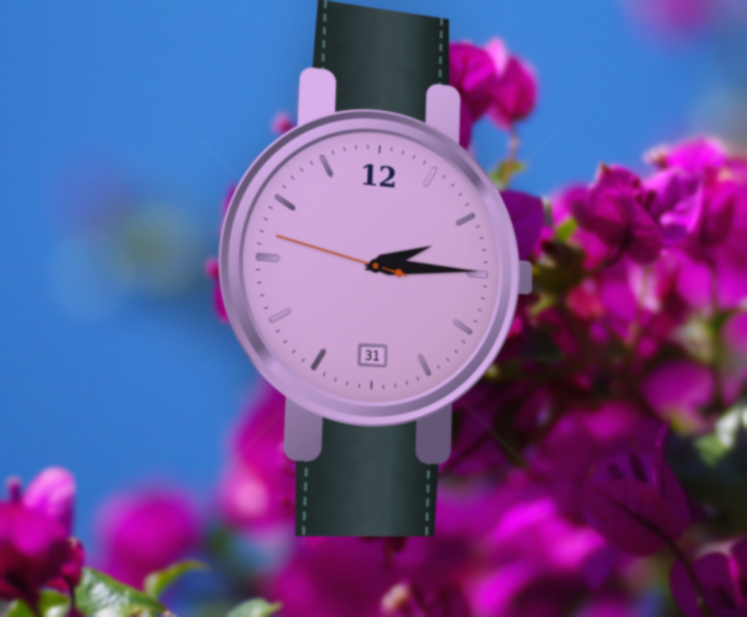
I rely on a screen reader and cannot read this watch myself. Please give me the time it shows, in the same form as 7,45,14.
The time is 2,14,47
